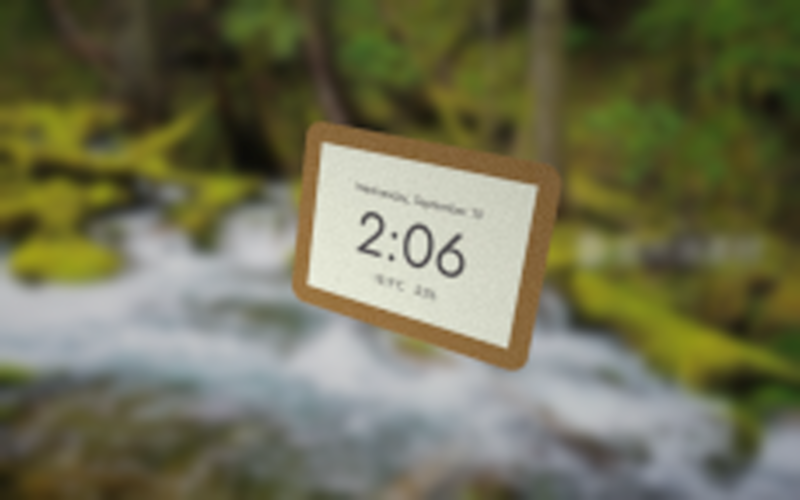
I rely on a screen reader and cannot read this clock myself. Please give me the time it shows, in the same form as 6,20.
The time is 2,06
